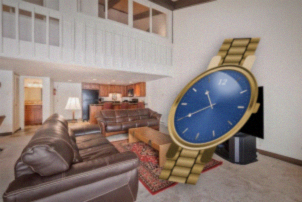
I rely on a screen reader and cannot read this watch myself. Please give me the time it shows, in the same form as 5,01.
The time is 10,40
